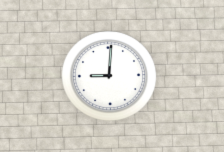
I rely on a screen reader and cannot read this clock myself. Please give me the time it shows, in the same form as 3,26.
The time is 9,01
